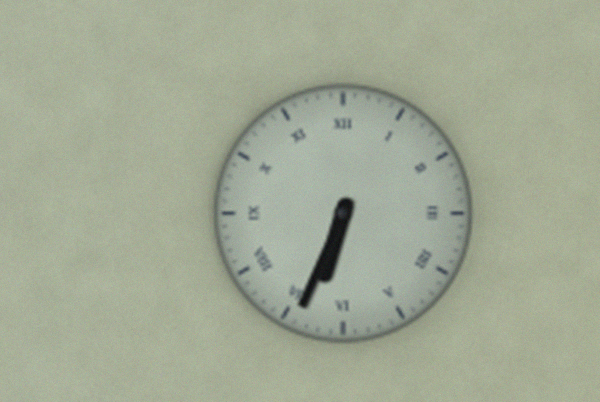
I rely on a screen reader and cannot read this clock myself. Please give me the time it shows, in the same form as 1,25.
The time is 6,34
